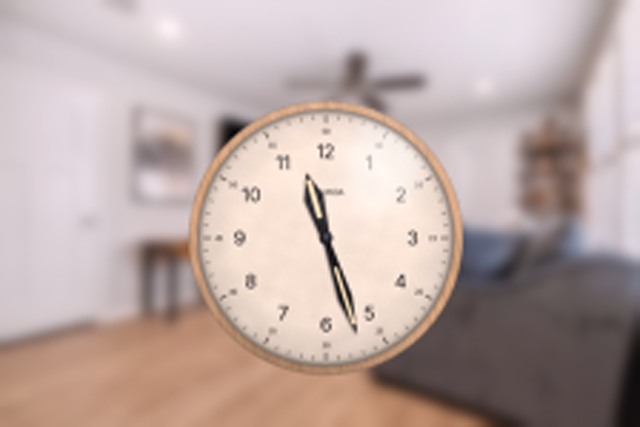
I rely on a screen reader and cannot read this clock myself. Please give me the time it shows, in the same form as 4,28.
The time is 11,27
